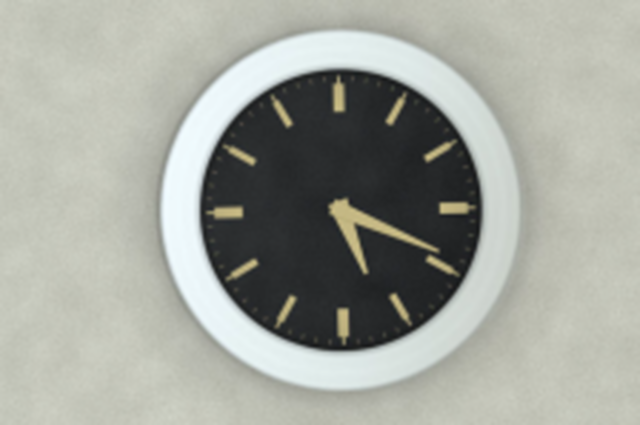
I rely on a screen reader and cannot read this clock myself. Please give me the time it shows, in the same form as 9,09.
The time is 5,19
